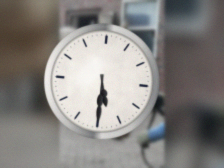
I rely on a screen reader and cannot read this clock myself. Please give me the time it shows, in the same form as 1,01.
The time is 5,30
